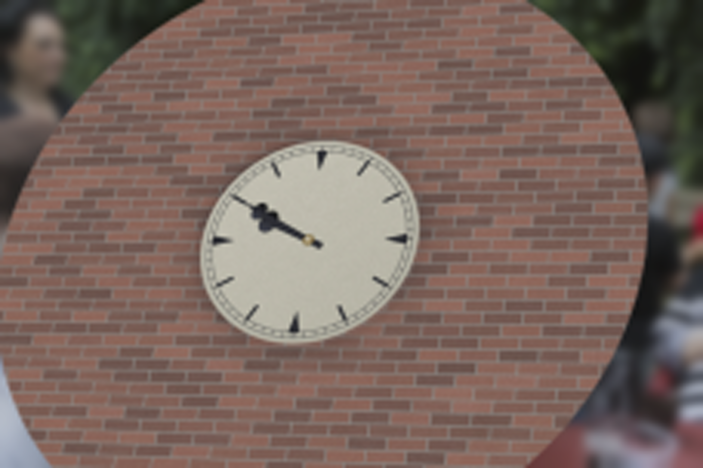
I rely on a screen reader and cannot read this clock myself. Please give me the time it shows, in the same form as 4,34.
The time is 9,50
